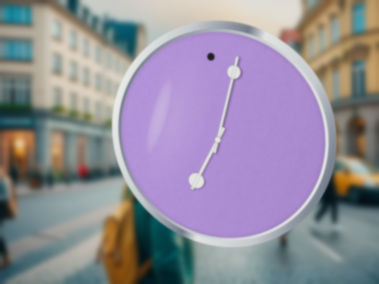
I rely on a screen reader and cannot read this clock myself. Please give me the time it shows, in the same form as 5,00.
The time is 7,03
